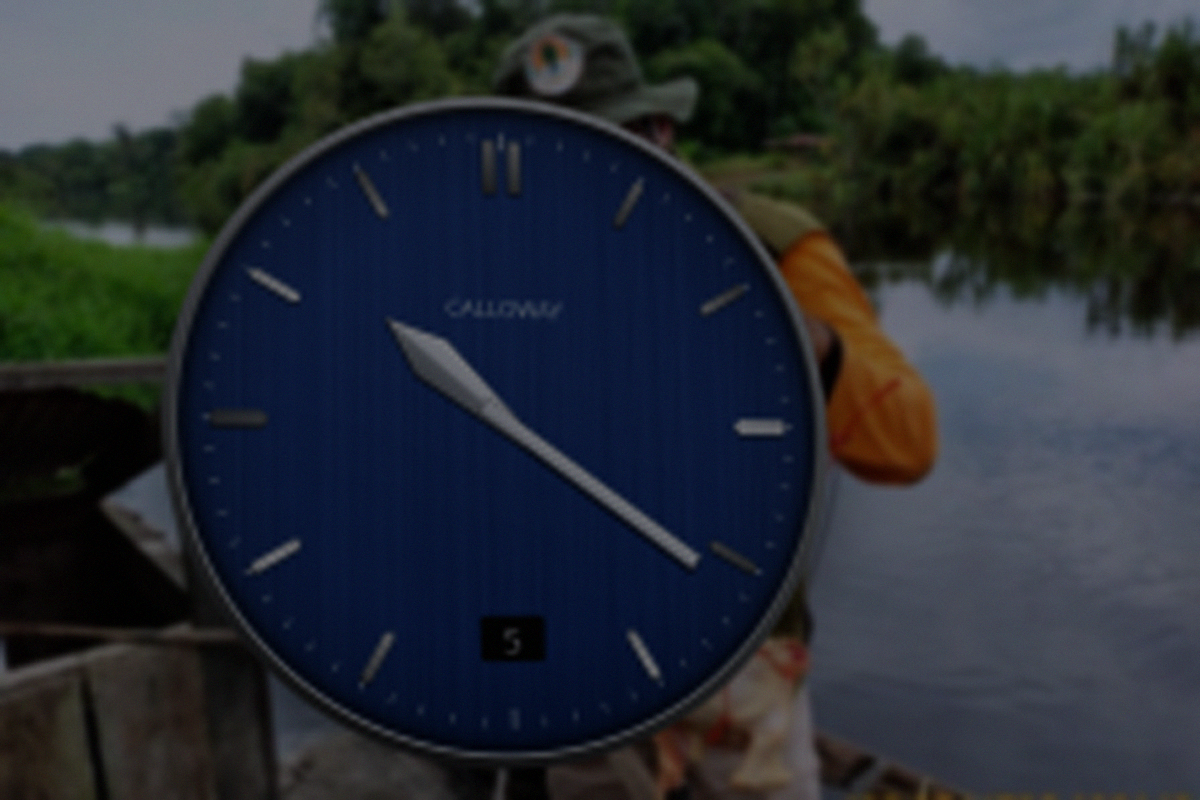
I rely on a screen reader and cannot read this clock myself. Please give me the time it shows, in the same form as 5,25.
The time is 10,21
